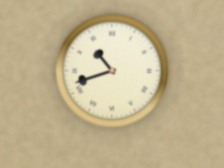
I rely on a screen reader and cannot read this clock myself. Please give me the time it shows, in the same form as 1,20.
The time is 10,42
